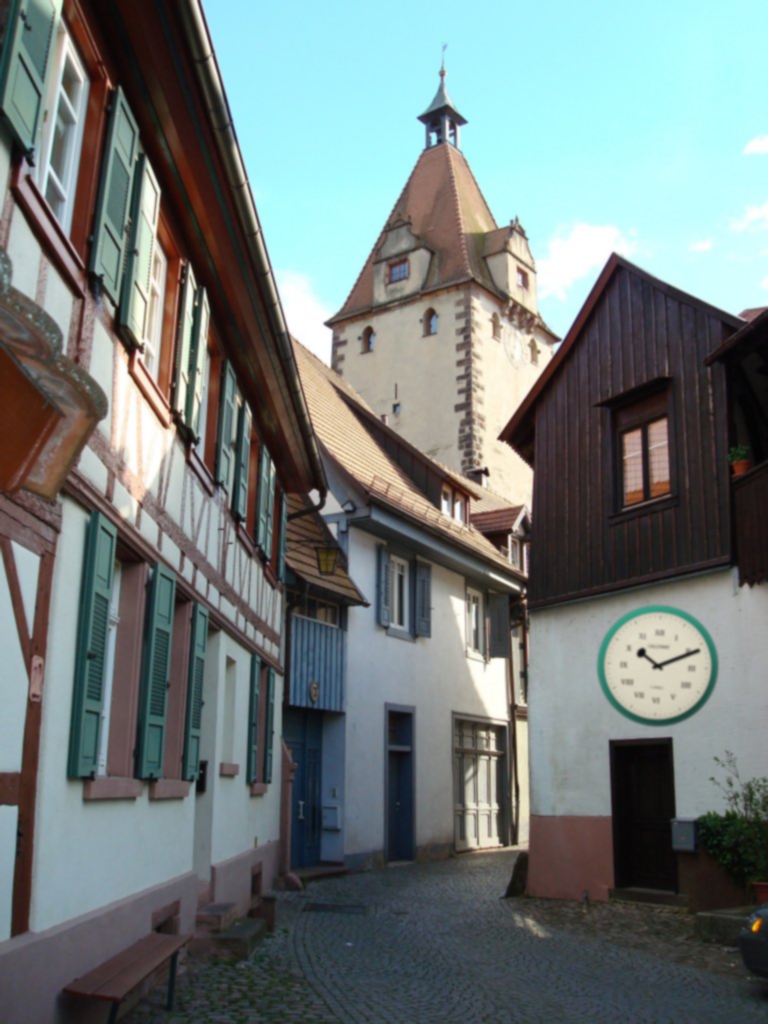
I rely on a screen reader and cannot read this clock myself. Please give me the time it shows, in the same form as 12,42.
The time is 10,11
